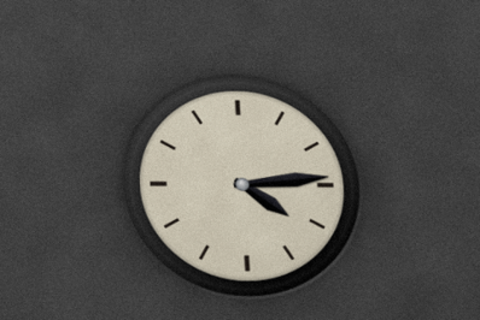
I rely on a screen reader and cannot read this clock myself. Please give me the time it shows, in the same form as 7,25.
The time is 4,14
